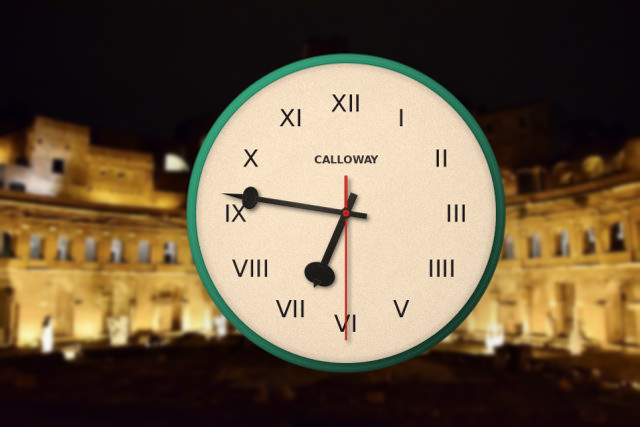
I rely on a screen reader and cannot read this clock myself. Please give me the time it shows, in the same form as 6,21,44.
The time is 6,46,30
